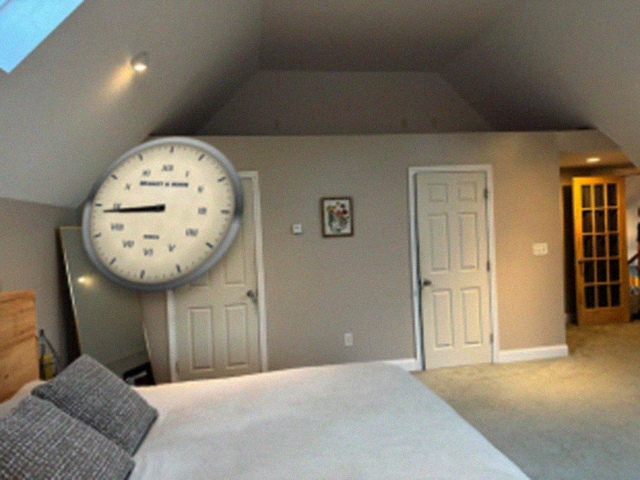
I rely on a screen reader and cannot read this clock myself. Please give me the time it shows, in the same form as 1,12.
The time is 8,44
